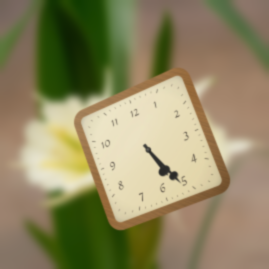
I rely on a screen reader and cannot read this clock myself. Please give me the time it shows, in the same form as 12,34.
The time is 5,26
